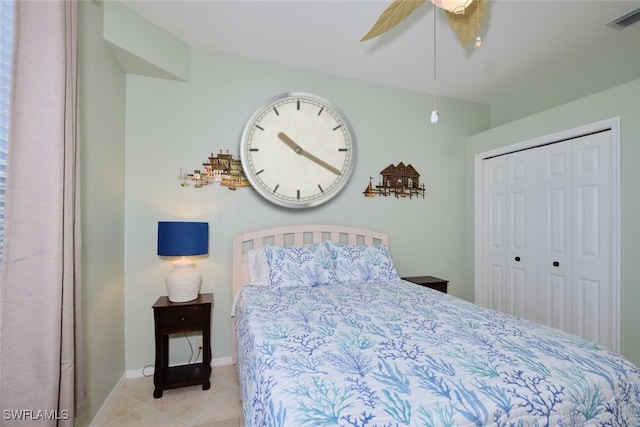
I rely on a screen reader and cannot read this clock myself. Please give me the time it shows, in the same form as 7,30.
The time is 10,20
